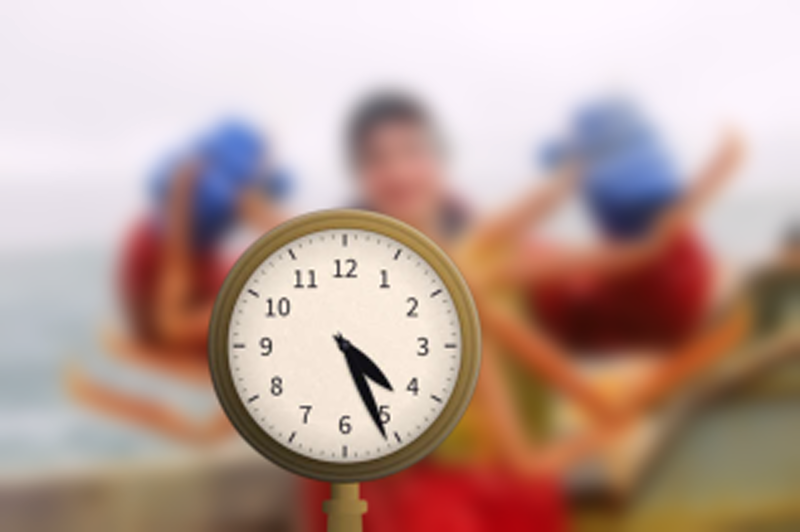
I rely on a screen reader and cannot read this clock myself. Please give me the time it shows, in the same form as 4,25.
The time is 4,26
